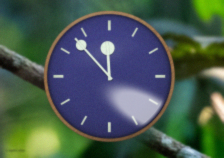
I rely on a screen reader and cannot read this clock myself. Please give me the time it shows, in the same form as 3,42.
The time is 11,53
